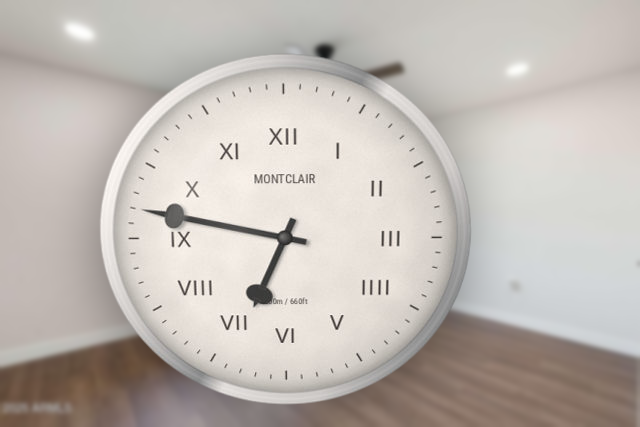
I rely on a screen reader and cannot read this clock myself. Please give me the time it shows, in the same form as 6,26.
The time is 6,47
